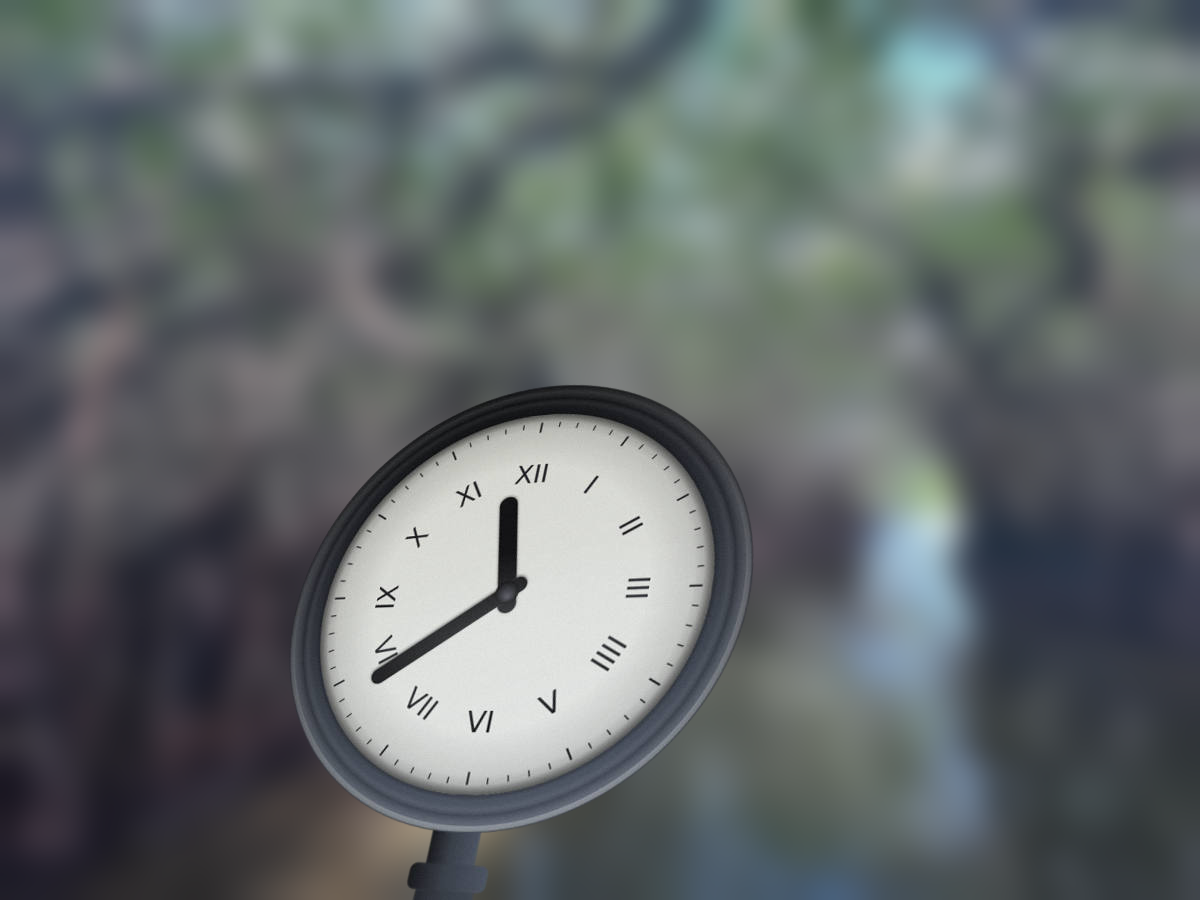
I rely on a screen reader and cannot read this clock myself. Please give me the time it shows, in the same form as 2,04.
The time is 11,39
